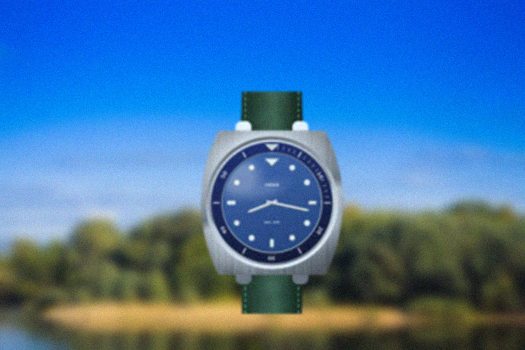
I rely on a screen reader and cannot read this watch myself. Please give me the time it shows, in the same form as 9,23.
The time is 8,17
